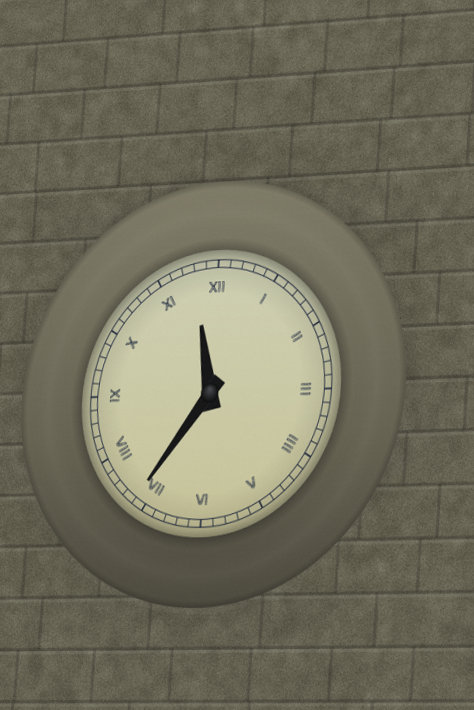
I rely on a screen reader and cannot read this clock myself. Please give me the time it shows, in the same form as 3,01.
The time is 11,36
